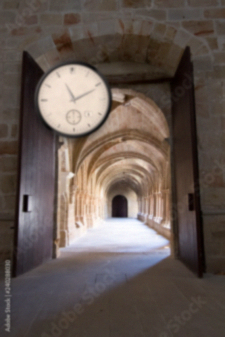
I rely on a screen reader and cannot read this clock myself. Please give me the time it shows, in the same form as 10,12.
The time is 11,11
